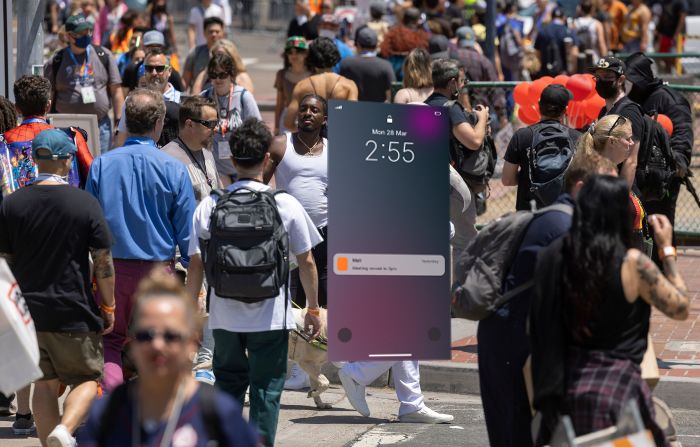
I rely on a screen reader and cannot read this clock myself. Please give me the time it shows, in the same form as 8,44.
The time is 2,55
